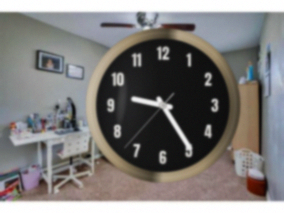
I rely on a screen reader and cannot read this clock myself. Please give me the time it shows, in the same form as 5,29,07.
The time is 9,24,37
